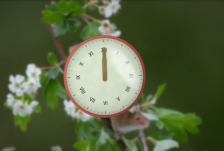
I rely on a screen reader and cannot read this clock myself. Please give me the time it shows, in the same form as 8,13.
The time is 12,00
